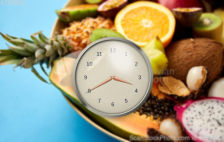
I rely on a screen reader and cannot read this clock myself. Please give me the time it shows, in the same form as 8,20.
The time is 3,40
